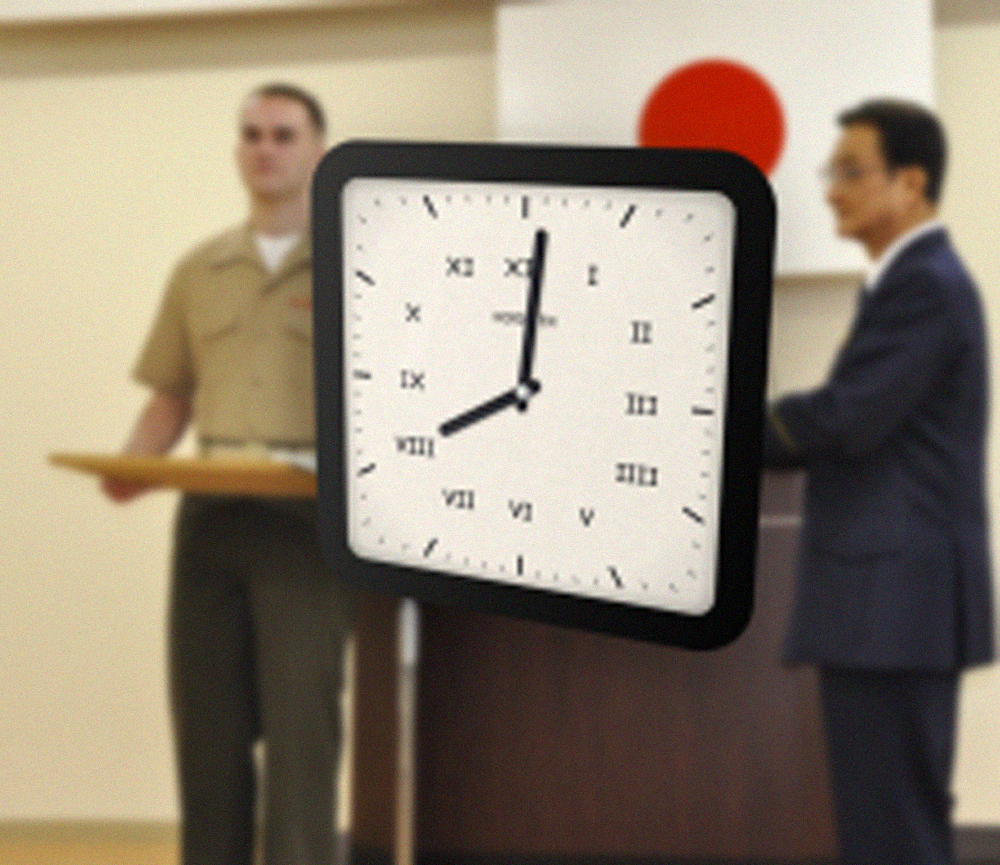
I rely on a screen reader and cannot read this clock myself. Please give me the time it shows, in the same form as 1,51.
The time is 8,01
